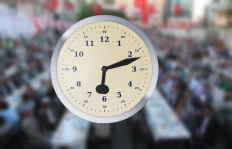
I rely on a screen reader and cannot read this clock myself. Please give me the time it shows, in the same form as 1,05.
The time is 6,12
